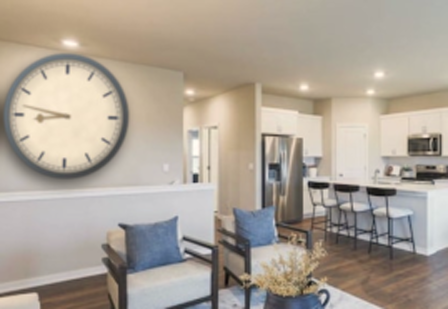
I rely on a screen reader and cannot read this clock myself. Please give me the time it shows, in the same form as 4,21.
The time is 8,47
